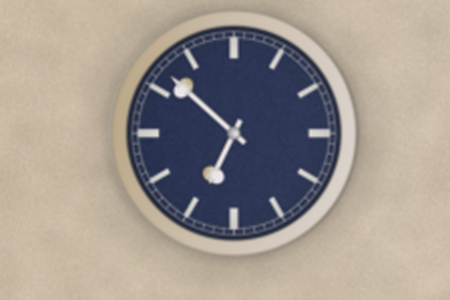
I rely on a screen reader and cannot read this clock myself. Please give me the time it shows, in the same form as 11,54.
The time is 6,52
